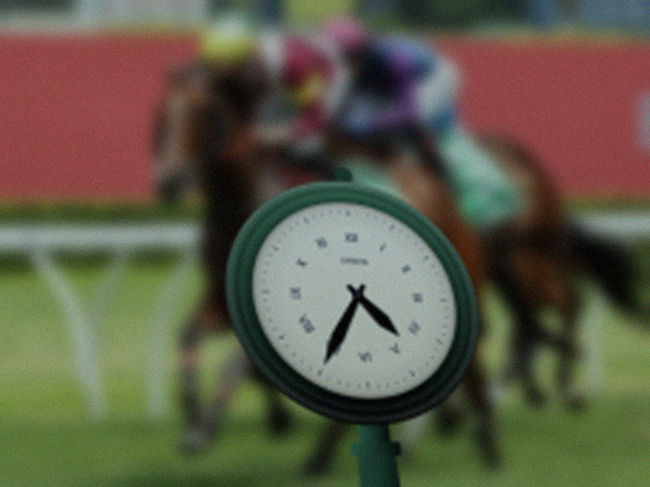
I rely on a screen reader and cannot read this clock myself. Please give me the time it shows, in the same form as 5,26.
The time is 4,35
